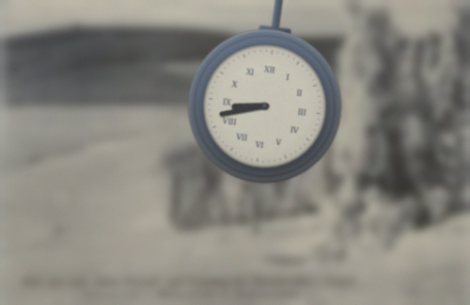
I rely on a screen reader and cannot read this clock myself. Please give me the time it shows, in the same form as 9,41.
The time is 8,42
